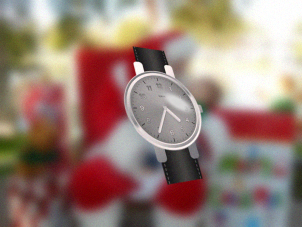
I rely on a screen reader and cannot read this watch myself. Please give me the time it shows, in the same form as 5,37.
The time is 4,35
